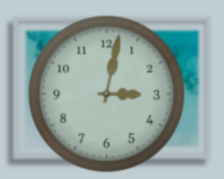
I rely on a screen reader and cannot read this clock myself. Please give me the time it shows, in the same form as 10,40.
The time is 3,02
